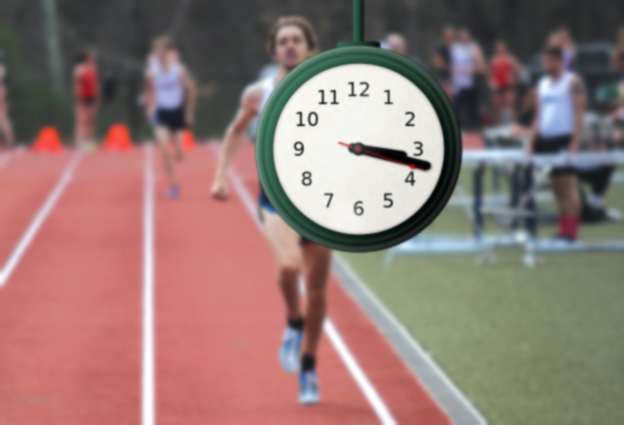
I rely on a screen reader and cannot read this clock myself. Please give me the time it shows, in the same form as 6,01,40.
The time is 3,17,18
